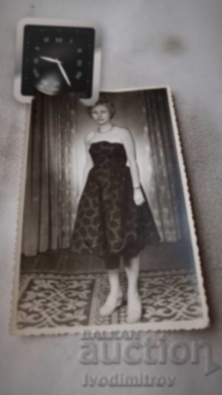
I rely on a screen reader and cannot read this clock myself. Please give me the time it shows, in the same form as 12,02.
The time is 9,25
